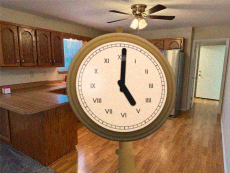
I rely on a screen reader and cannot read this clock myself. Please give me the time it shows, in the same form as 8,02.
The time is 5,01
